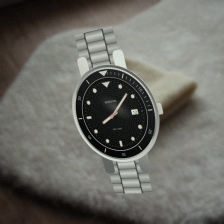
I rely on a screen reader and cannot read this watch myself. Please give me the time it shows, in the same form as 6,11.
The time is 8,08
